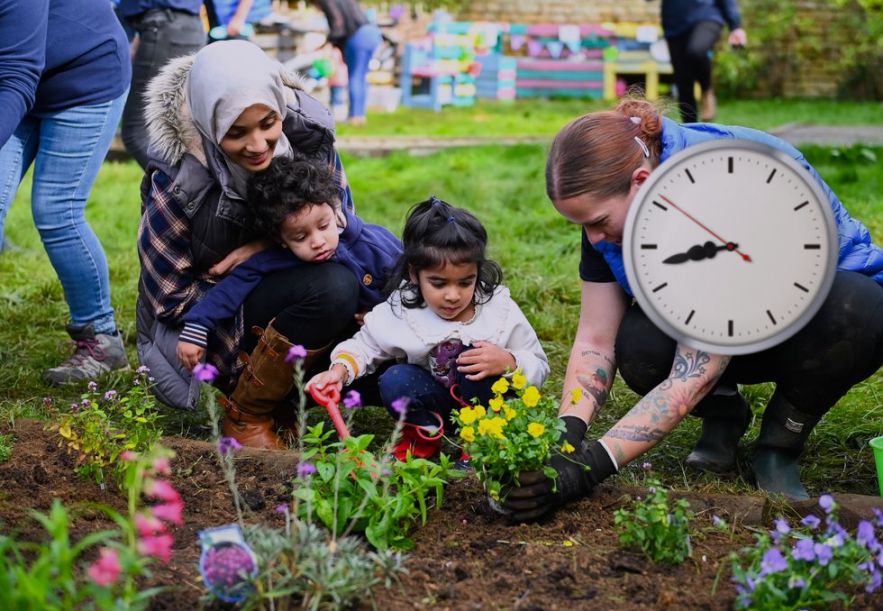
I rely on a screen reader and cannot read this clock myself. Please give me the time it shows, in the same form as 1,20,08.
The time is 8,42,51
